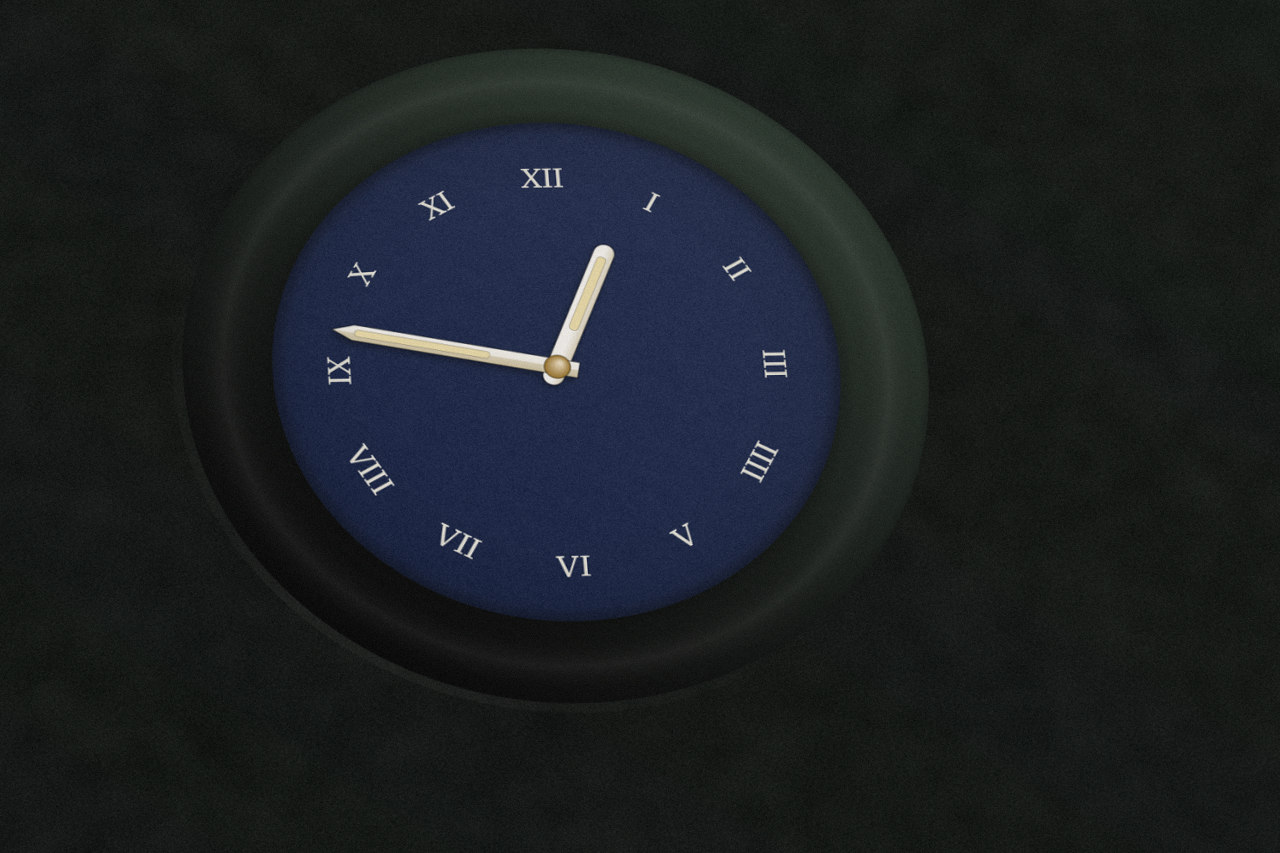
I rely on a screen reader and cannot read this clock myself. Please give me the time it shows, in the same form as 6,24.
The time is 12,47
